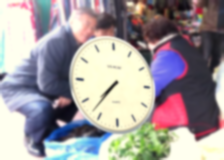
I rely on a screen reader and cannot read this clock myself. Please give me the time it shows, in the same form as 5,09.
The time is 7,37
